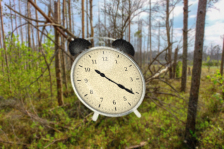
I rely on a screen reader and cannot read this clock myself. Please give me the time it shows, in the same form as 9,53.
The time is 10,21
